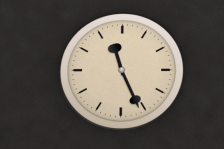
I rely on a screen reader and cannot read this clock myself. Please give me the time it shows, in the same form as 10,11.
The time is 11,26
